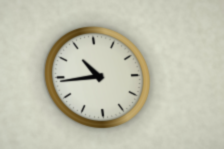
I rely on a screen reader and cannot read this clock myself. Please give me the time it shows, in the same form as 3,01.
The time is 10,44
